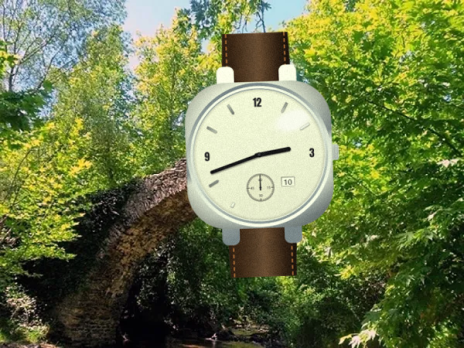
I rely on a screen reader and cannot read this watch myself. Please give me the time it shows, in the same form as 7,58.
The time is 2,42
